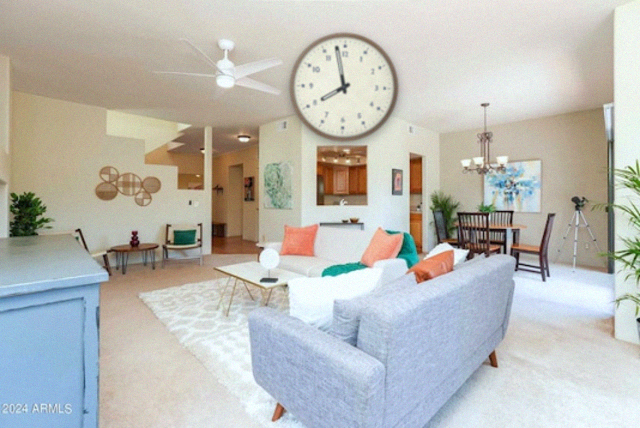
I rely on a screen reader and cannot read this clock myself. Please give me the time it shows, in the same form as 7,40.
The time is 7,58
